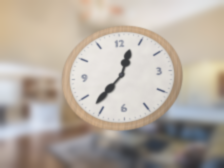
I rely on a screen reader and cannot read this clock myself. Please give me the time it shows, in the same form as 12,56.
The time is 12,37
